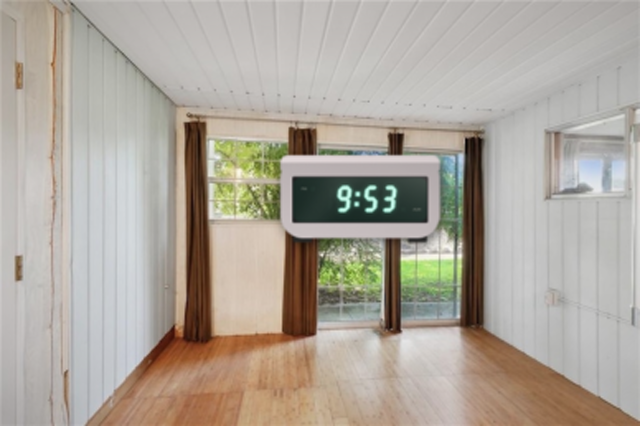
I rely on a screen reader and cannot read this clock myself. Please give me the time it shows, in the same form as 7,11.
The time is 9,53
